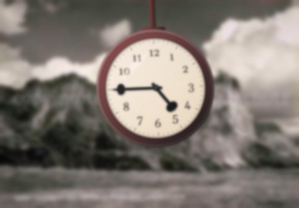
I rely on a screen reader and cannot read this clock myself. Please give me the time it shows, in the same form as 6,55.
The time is 4,45
